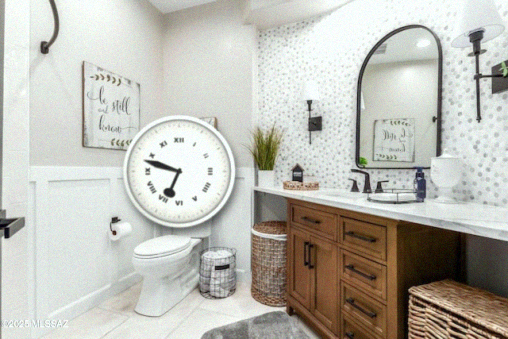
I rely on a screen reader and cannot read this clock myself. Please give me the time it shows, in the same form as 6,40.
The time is 6,48
